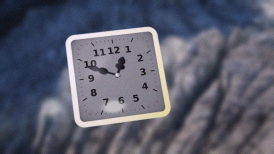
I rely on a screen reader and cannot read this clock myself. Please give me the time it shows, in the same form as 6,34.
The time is 12,49
